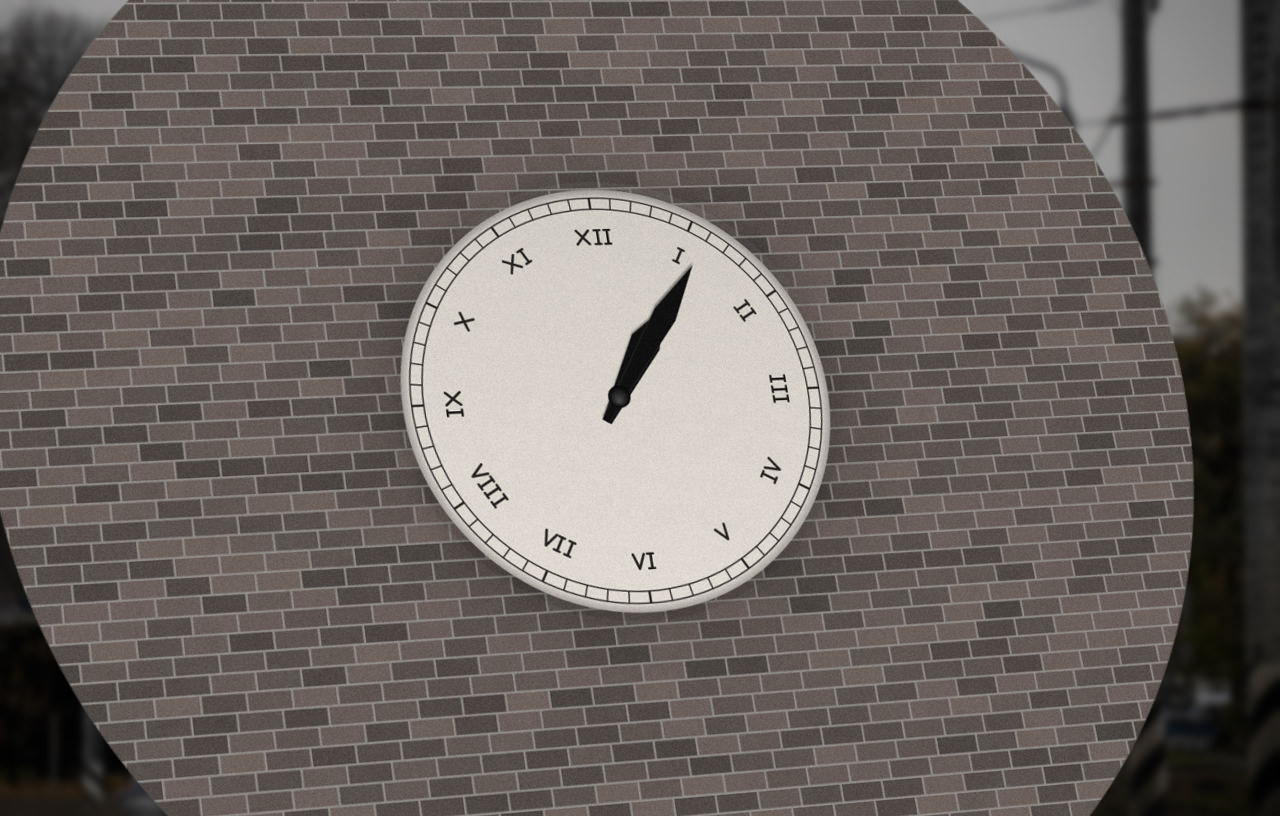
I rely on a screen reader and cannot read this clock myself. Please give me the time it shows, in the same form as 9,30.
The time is 1,06
